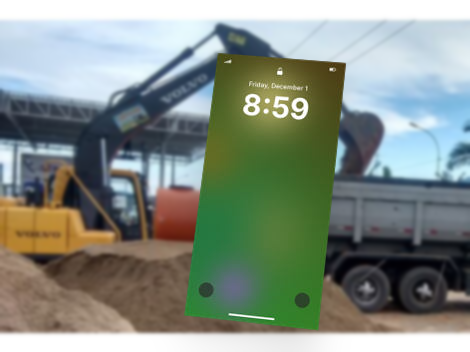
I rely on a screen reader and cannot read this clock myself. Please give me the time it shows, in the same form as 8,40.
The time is 8,59
